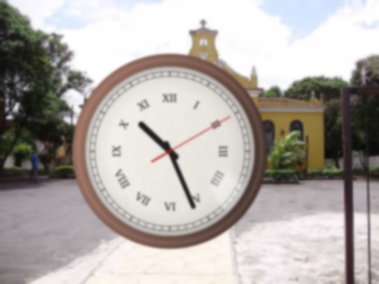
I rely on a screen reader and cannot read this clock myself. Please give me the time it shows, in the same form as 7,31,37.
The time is 10,26,10
